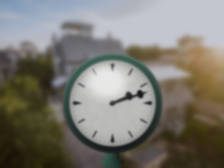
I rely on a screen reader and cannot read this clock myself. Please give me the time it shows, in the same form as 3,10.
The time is 2,12
